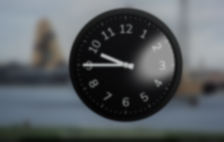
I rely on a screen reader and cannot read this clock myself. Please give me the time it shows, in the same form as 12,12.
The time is 9,45
